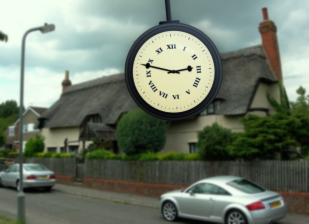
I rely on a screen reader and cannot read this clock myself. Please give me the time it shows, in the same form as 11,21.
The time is 2,48
